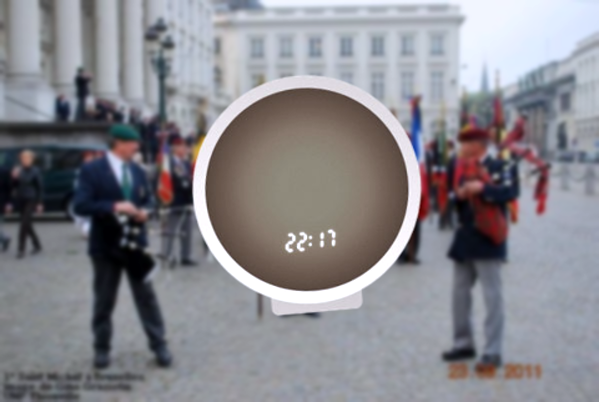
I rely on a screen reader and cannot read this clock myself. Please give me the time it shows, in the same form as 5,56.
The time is 22,17
